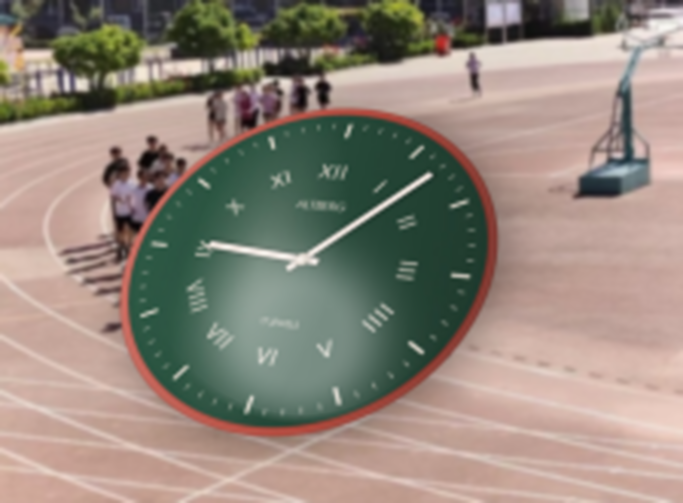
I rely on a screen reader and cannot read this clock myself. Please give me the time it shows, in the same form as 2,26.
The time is 9,07
